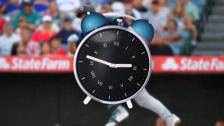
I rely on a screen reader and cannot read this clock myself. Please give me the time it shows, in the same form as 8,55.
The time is 2,47
